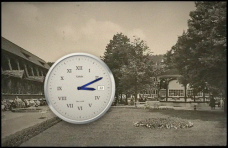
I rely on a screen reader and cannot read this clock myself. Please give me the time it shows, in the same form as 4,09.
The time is 3,11
